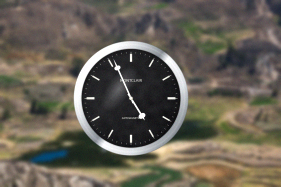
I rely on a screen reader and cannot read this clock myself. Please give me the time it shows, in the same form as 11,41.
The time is 4,56
